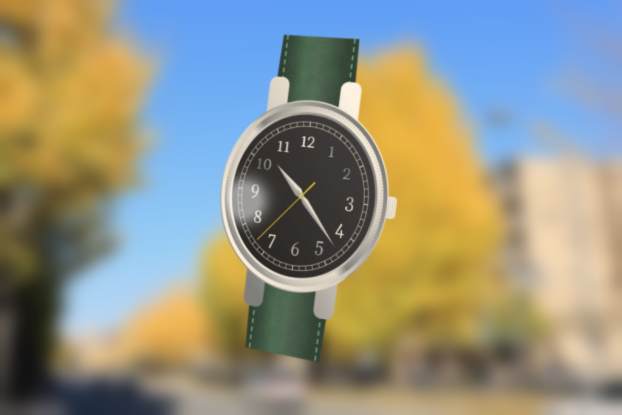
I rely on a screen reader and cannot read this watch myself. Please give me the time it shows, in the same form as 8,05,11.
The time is 10,22,37
